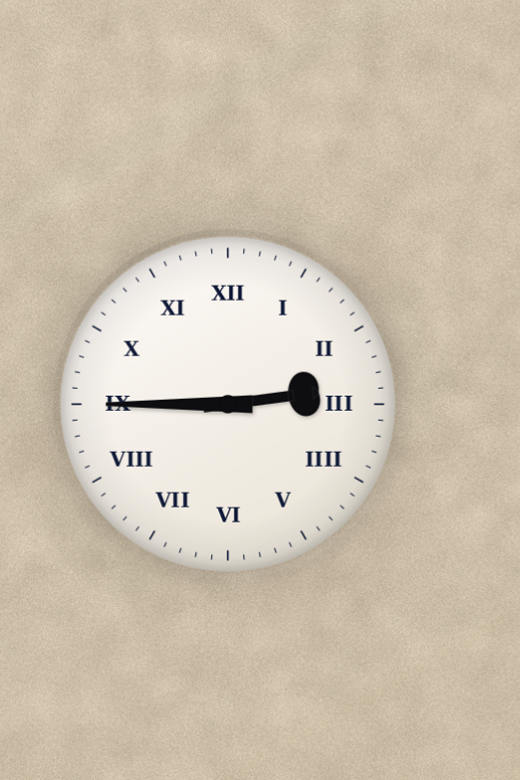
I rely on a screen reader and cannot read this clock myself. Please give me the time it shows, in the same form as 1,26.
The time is 2,45
